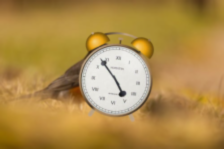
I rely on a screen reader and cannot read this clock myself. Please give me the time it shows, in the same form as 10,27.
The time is 4,53
